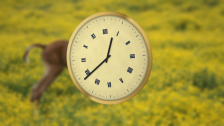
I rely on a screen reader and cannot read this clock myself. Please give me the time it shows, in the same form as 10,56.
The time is 12,39
